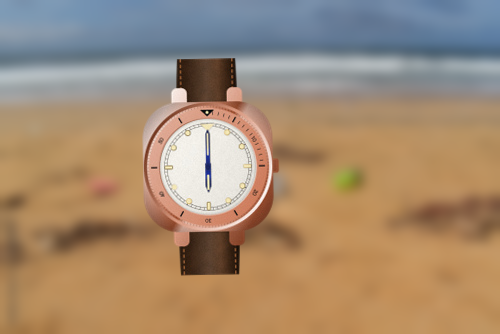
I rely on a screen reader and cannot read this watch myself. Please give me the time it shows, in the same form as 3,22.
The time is 6,00
